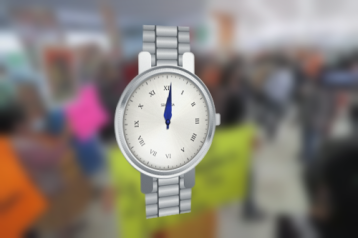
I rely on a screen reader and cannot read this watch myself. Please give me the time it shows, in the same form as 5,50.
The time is 12,01
